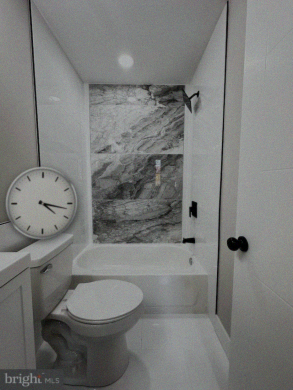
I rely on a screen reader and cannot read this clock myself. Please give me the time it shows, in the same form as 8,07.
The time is 4,17
